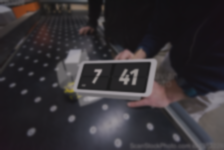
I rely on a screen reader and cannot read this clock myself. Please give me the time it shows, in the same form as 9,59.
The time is 7,41
